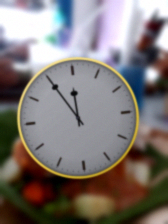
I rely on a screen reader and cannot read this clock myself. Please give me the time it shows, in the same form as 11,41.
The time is 11,55
